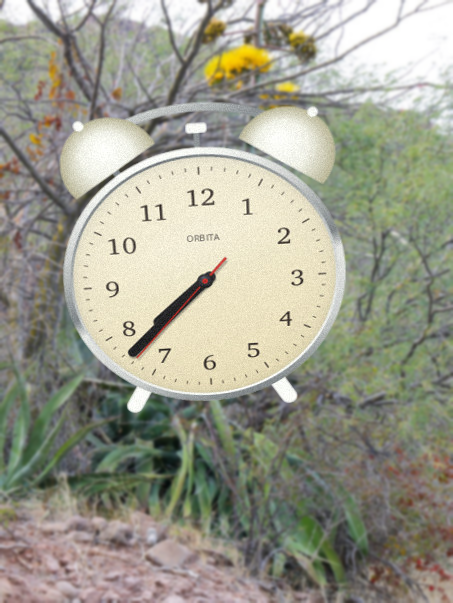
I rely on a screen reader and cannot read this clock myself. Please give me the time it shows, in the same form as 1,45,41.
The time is 7,37,37
